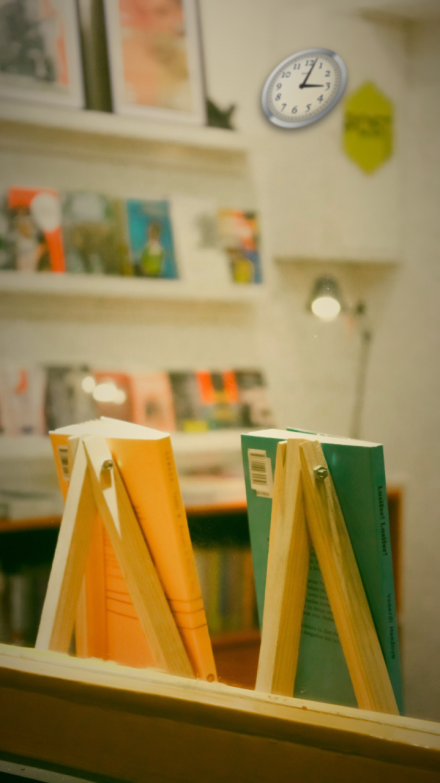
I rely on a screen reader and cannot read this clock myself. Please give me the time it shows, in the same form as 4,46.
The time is 3,02
